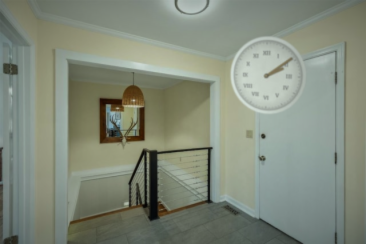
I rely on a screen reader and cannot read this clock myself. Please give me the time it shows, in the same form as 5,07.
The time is 2,09
